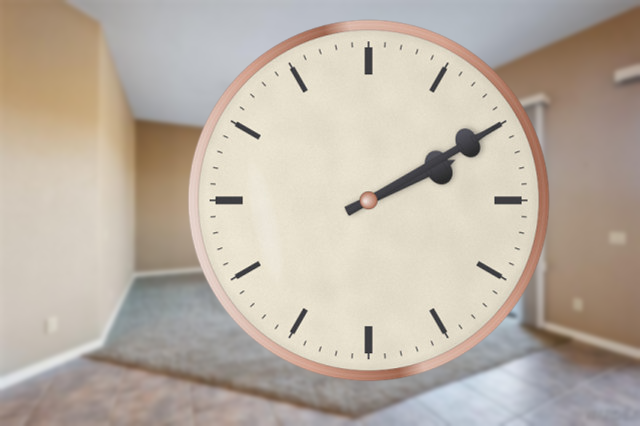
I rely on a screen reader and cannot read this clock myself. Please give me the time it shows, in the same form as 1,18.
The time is 2,10
